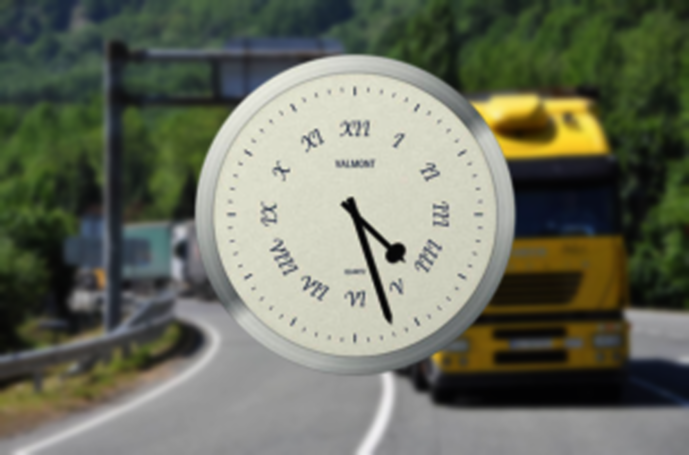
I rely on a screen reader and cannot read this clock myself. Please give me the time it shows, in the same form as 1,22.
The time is 4,27
